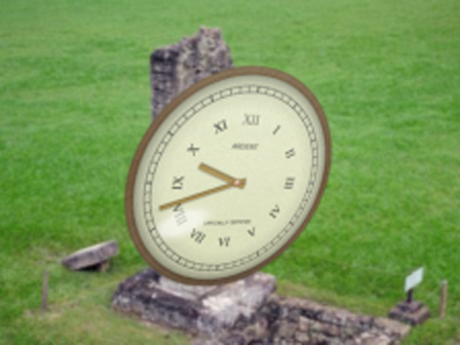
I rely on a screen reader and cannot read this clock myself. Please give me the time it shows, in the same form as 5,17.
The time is 9,42
